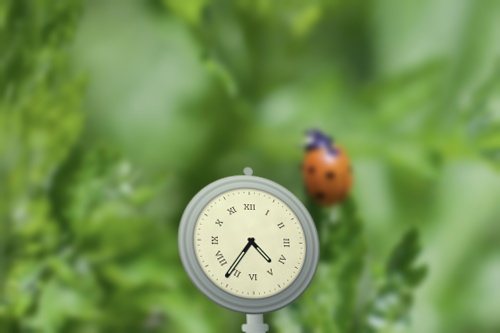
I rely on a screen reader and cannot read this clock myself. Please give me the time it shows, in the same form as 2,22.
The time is 4,36
